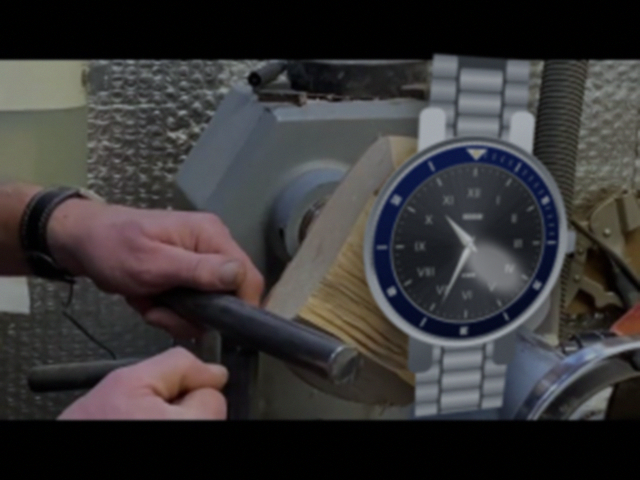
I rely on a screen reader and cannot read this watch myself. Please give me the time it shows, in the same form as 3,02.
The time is 10,34
